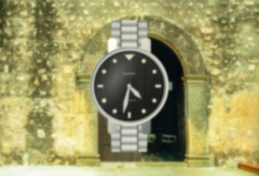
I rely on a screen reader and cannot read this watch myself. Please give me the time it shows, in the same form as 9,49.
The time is 4,32
